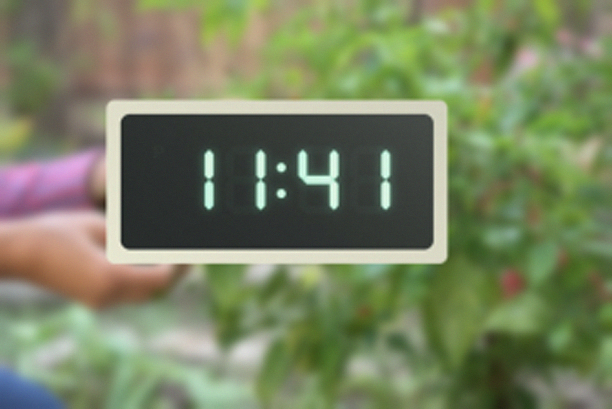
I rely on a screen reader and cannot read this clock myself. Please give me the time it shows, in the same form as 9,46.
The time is 11,41
